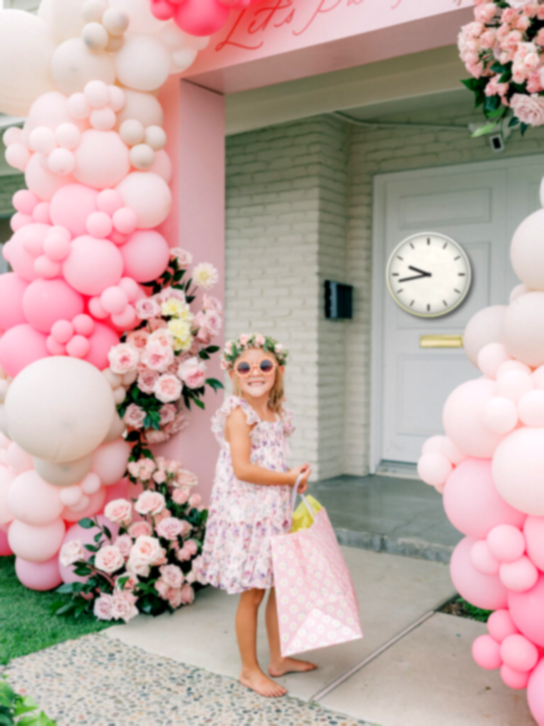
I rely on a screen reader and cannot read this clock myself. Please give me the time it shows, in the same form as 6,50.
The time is 9,43
